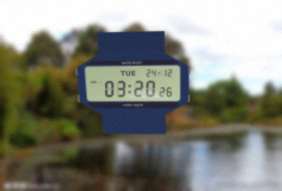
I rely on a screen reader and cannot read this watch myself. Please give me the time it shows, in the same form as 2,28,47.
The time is 3,20,26
